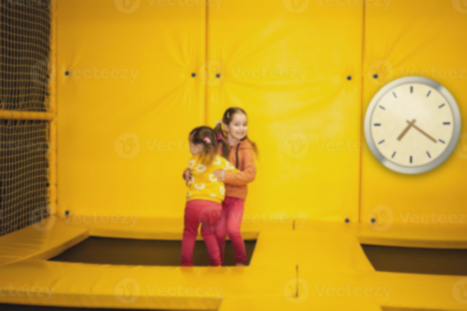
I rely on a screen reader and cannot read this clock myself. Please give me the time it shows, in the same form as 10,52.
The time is 7,21
